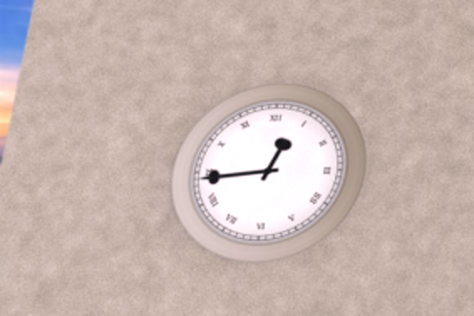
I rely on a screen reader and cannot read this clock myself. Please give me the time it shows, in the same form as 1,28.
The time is 12,44
